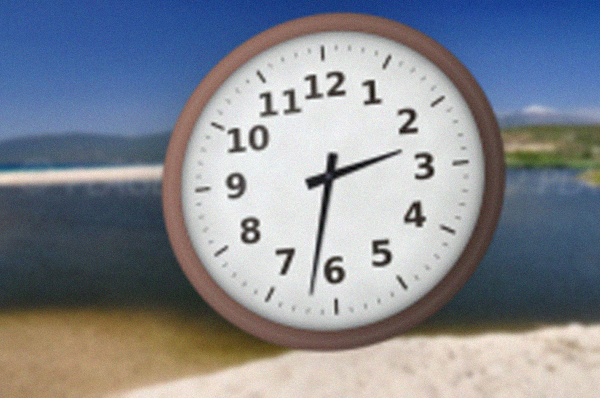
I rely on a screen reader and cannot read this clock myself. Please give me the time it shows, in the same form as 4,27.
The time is 2,32
